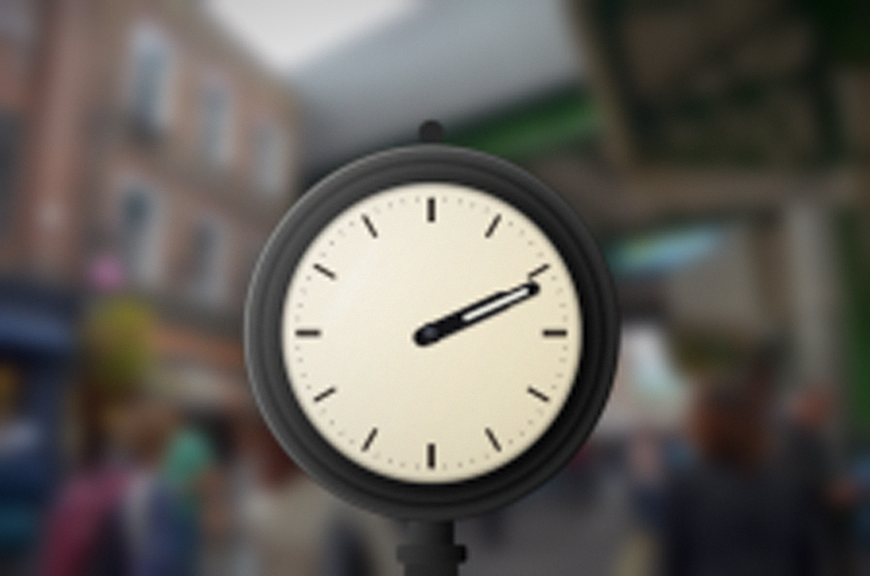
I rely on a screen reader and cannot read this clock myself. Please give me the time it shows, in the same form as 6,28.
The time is 2,11
